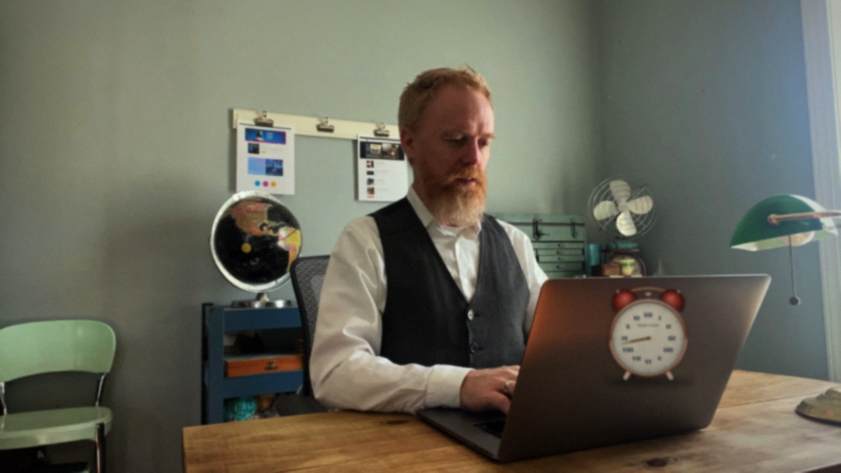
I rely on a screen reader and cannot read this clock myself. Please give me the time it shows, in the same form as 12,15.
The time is 8,43
